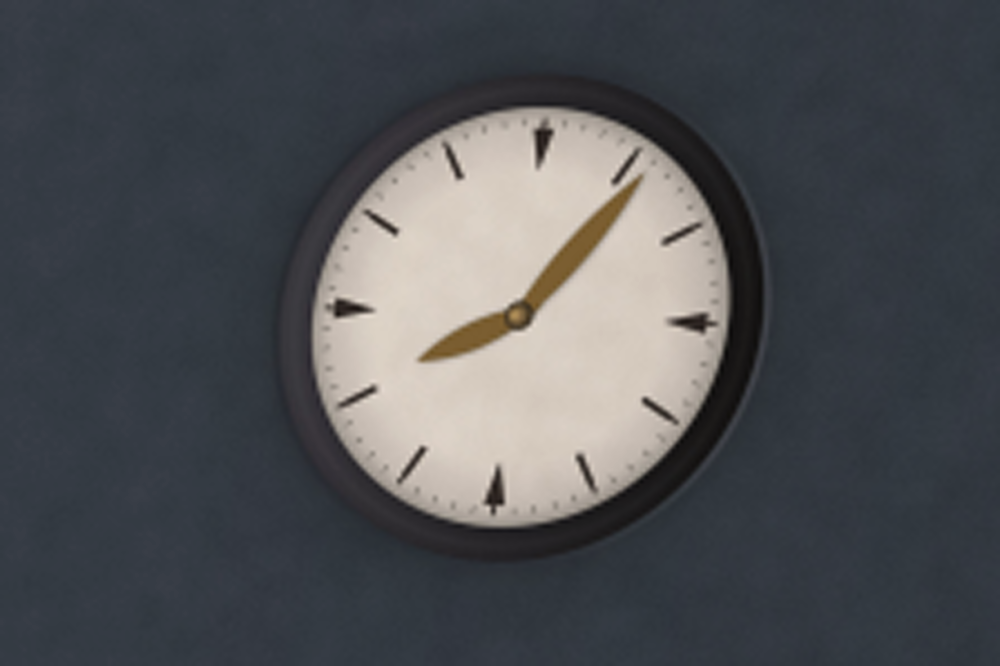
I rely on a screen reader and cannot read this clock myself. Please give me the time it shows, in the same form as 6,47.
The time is 8,06
